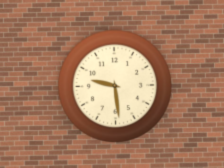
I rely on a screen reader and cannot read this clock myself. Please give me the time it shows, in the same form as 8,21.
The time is 9,29
